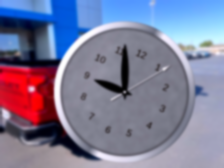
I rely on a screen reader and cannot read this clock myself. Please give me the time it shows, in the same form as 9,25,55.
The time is 8,56,06
